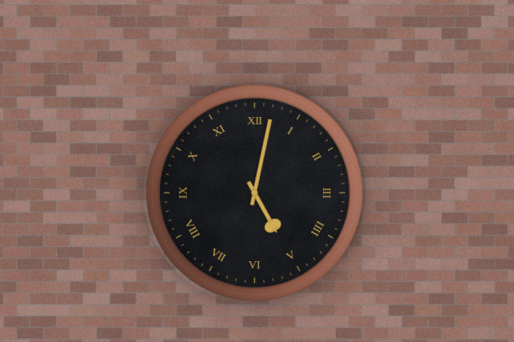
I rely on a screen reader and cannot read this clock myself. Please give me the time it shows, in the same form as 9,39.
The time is 5,02
